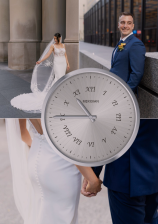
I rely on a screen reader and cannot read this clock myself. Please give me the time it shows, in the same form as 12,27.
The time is 10,45
